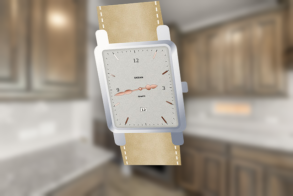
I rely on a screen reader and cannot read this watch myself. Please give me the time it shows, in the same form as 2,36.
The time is 2,43
